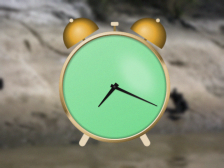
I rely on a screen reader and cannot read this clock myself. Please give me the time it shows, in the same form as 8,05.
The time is 7,19
